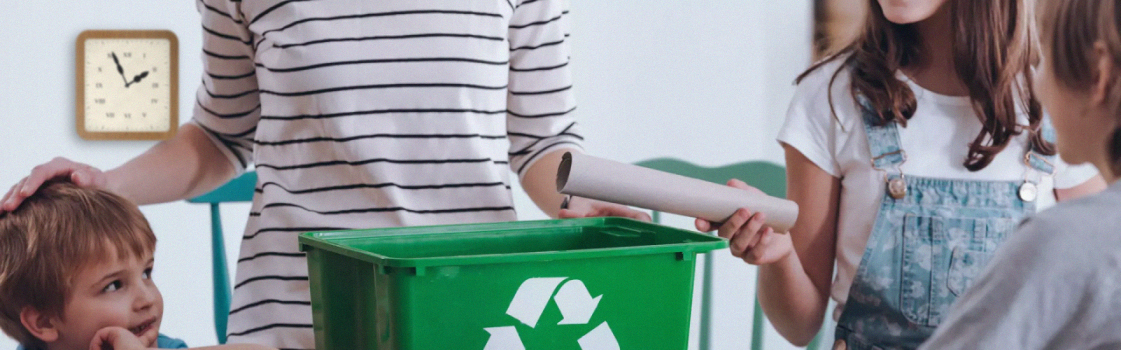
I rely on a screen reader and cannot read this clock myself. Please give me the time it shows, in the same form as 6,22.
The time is 1,56
